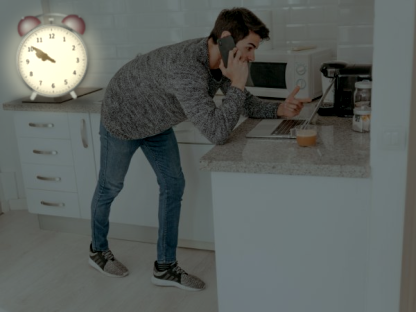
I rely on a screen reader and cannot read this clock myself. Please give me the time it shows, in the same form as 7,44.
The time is 9,51
